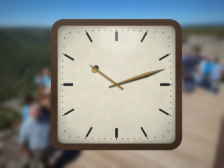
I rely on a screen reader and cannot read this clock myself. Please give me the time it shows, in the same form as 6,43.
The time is 10,12
